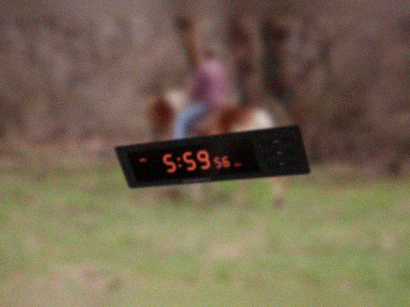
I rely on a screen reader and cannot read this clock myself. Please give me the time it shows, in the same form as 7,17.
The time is 5,59
